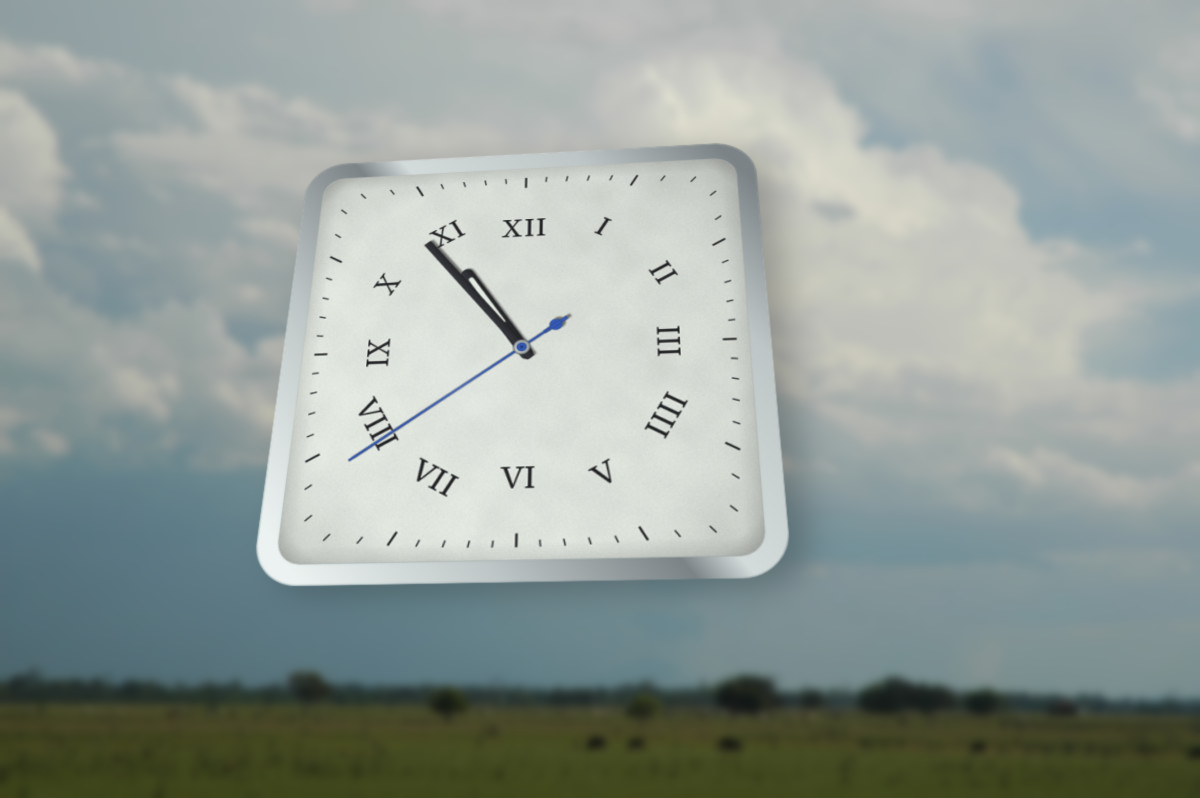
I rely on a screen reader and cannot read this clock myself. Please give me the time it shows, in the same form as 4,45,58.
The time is 10,53,39
